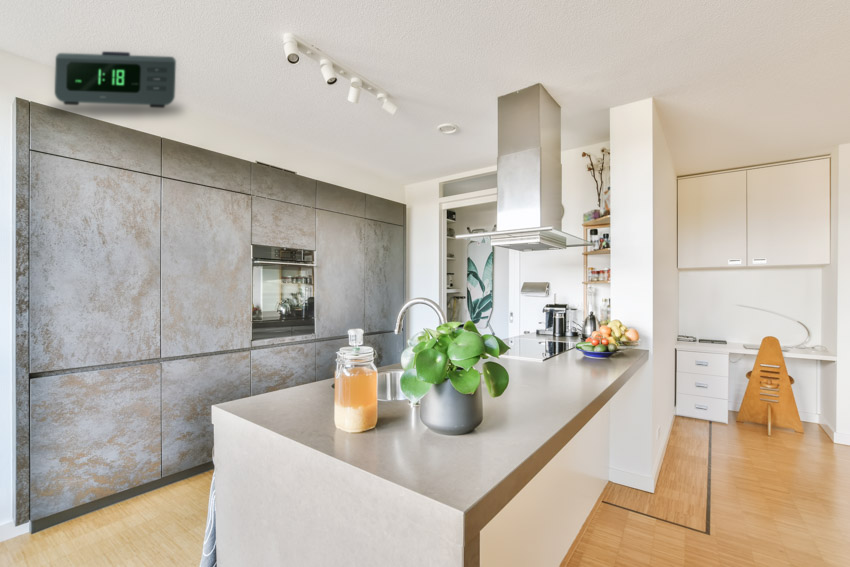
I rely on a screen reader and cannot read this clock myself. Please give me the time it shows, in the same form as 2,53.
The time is 1,18
